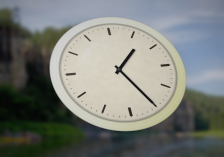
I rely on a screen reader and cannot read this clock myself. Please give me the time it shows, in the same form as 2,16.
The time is 1,25
